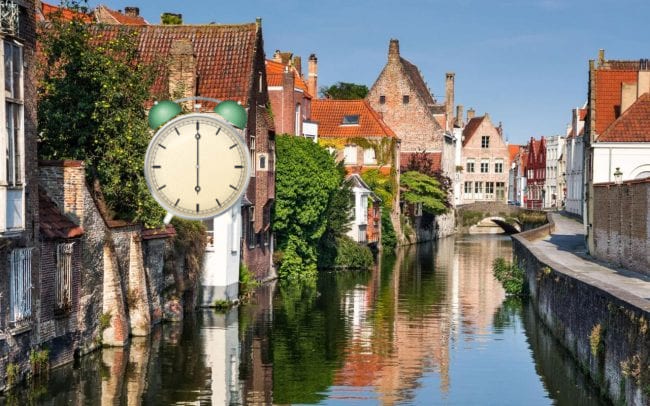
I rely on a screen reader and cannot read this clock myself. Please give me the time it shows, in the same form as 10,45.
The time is 6,00
